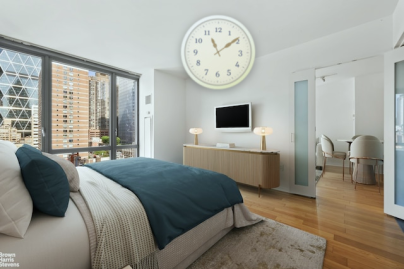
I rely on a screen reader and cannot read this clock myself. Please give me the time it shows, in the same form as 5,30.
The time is 11,09
